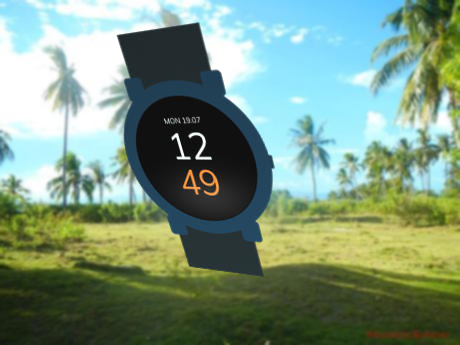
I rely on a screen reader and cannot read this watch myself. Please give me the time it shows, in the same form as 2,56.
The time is 12,49
